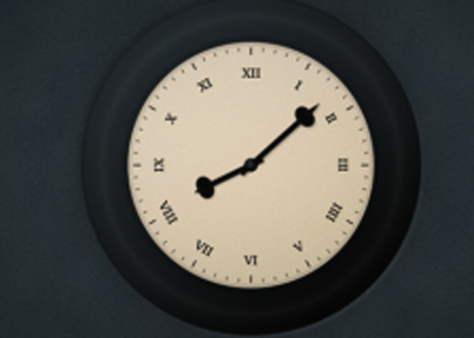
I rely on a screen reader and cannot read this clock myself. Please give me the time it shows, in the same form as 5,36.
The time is 8,08
